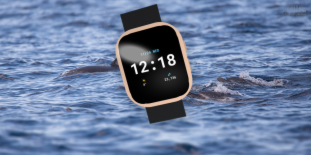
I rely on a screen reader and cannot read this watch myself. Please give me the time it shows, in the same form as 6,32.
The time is 12,18
